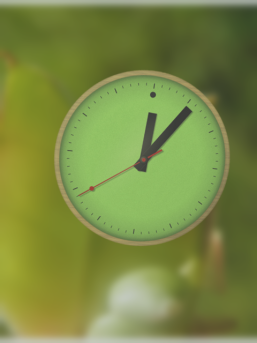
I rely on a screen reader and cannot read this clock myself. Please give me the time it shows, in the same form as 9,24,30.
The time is 12,05,39
